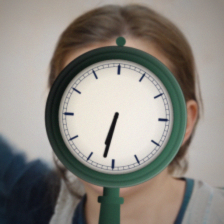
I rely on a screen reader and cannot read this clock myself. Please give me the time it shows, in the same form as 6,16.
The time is 6,32
